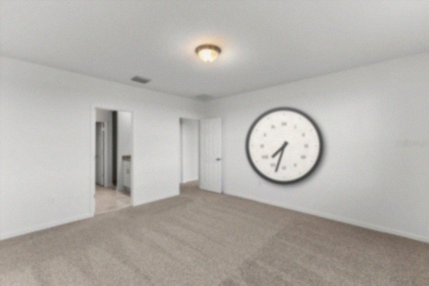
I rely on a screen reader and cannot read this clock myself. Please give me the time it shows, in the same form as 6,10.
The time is 7,33
